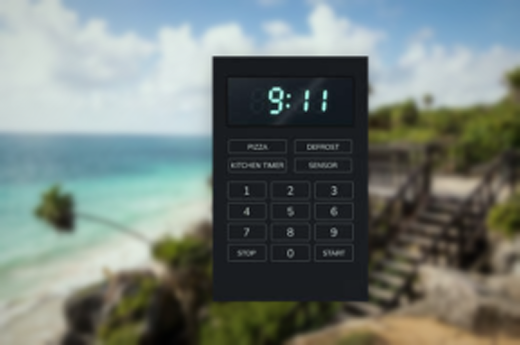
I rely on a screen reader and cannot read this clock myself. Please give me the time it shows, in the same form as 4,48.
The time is 9,11
